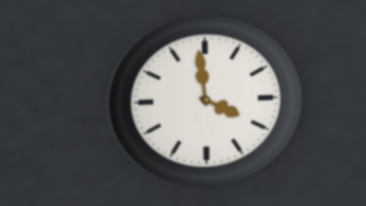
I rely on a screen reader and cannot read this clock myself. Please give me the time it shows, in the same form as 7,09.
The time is 3,59
